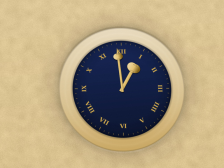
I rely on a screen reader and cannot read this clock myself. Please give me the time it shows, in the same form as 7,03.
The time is 12,59
